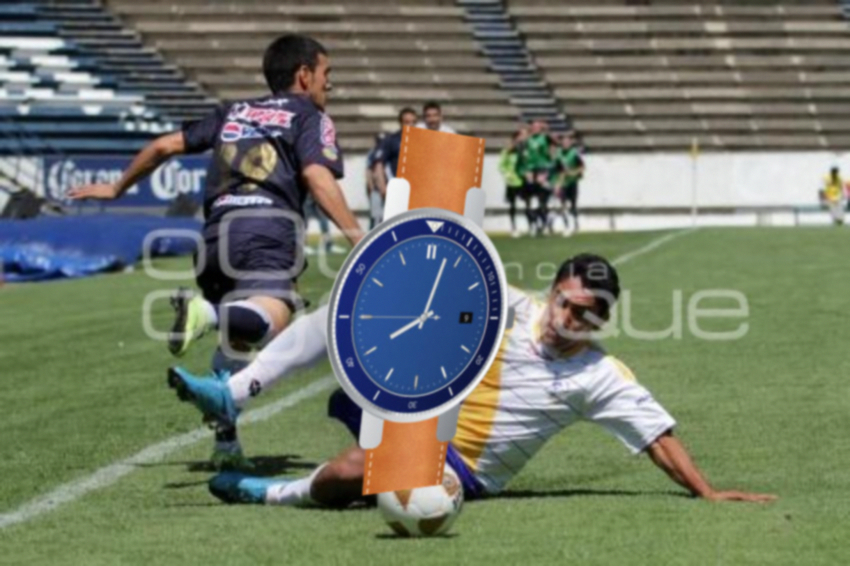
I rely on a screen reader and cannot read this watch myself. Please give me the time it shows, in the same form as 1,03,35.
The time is 8,02,45
